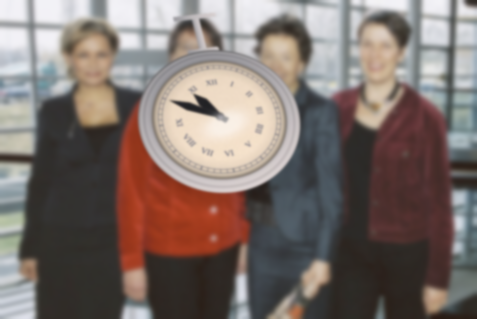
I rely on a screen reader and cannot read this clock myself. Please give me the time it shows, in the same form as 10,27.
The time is 10,50
